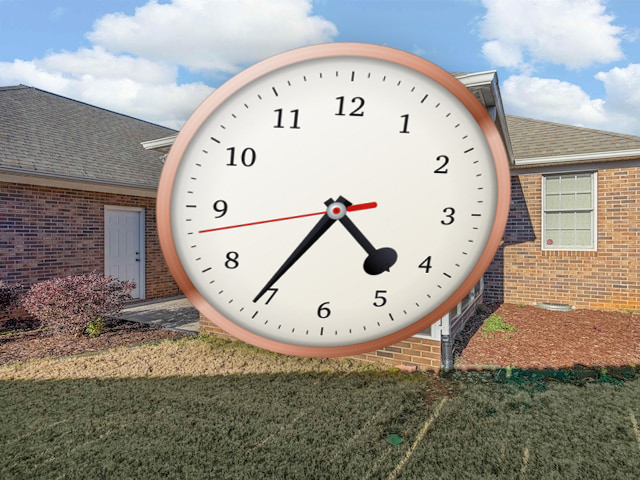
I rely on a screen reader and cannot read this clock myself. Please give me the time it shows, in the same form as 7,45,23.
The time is 4,35,43
